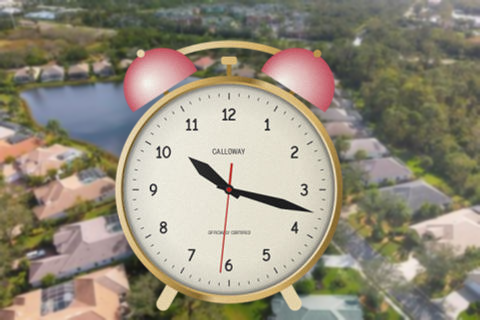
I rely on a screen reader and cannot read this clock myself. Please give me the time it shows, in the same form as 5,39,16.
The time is 10,17,31
